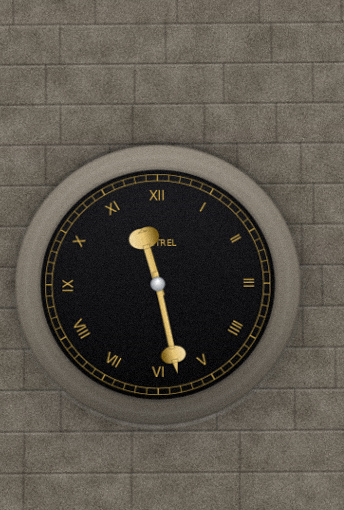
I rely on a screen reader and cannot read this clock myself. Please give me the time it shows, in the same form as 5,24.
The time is 11,28
